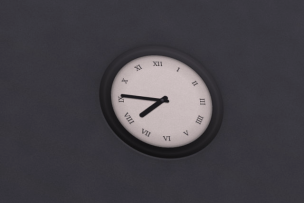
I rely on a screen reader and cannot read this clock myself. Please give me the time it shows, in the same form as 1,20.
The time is 7,46
